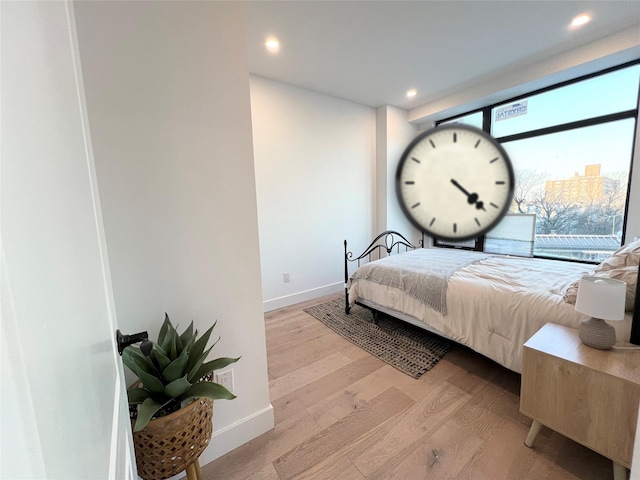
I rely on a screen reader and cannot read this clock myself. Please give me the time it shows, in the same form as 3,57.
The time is 4,22
